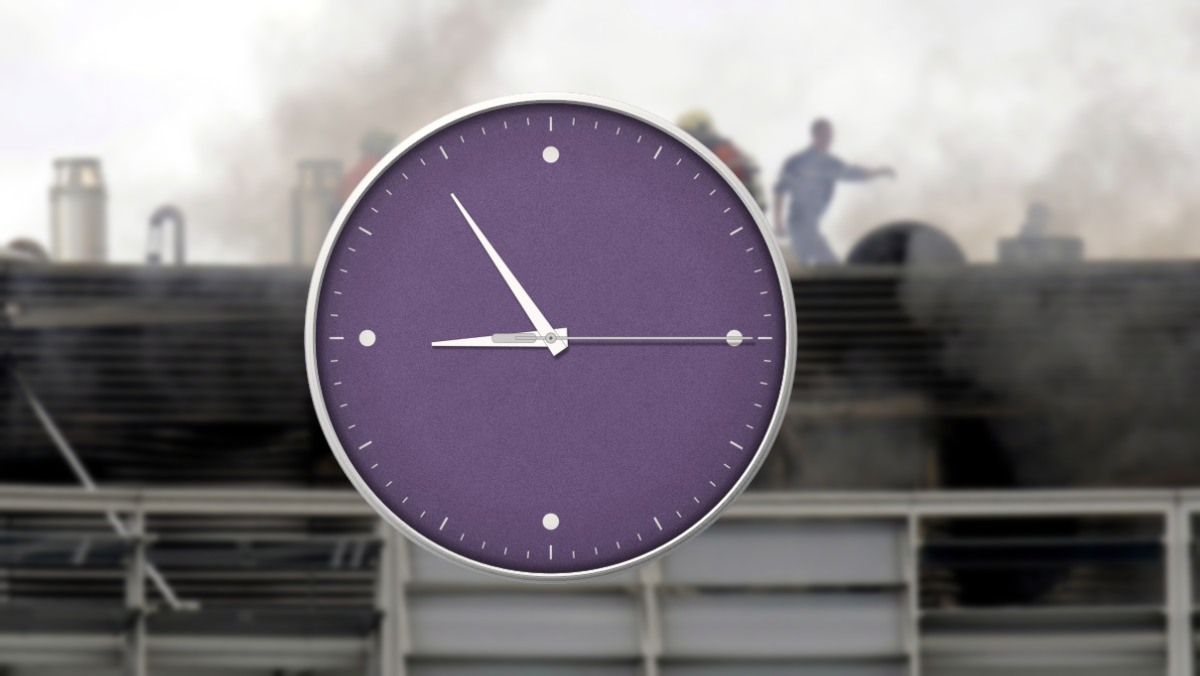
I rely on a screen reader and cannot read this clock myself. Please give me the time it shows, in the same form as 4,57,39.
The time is 8,54,15
